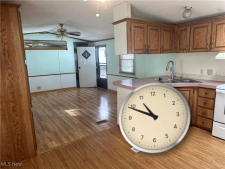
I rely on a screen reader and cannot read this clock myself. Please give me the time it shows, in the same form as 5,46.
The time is 10,49
